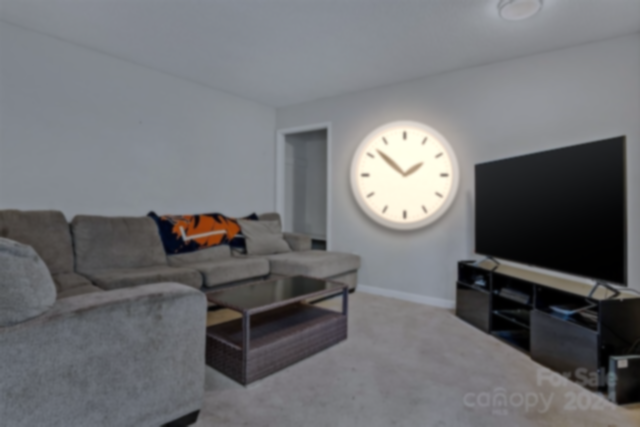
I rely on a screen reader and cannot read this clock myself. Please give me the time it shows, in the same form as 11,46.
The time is 1,52
